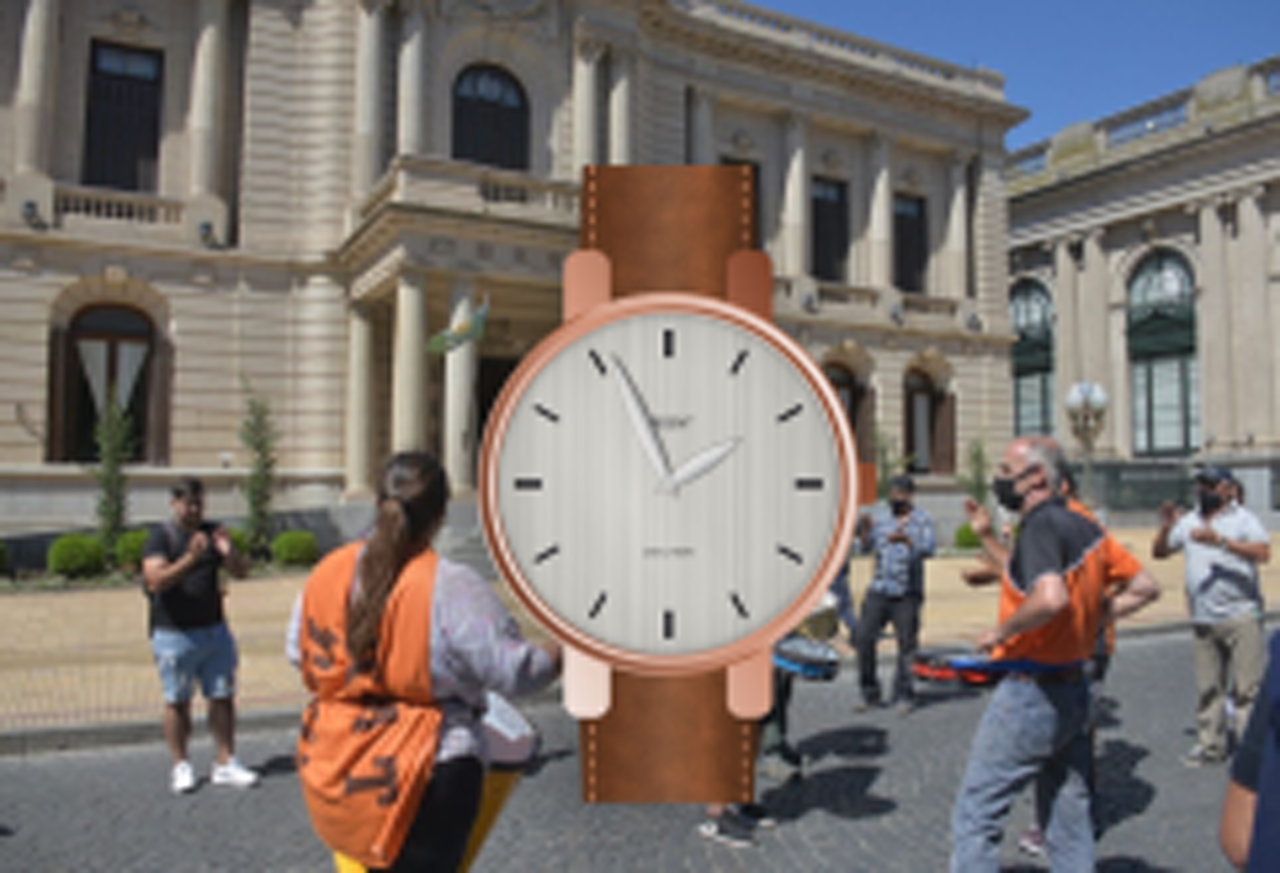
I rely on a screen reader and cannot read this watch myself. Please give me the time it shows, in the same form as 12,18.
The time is 1,56
